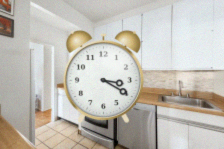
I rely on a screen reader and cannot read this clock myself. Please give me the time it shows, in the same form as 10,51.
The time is 3,20
